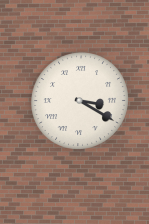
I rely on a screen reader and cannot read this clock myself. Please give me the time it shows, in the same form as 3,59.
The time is 3,20
